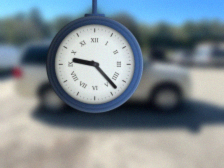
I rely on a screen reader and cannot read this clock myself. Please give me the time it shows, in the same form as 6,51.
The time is 9,23
